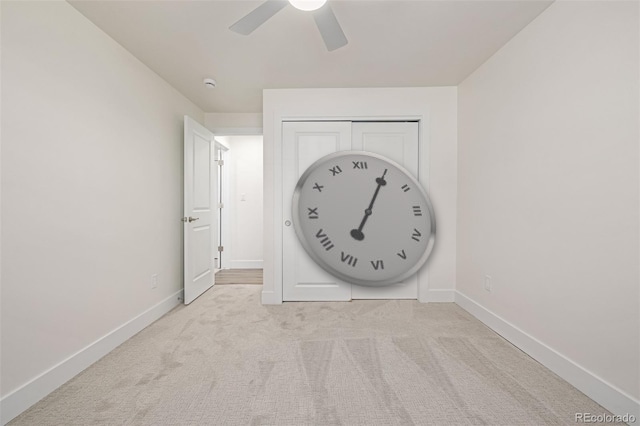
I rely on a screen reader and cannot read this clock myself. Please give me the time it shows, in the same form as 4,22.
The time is 7,05
